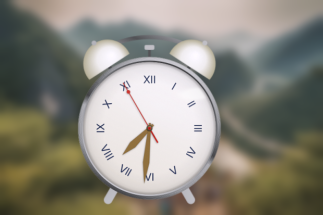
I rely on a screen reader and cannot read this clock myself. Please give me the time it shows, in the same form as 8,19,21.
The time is 7,30,55
